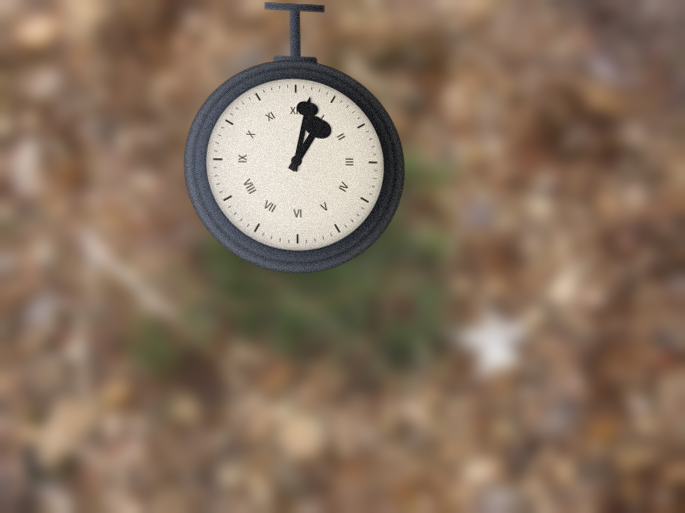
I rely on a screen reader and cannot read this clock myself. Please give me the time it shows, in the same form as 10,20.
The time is 1,02
